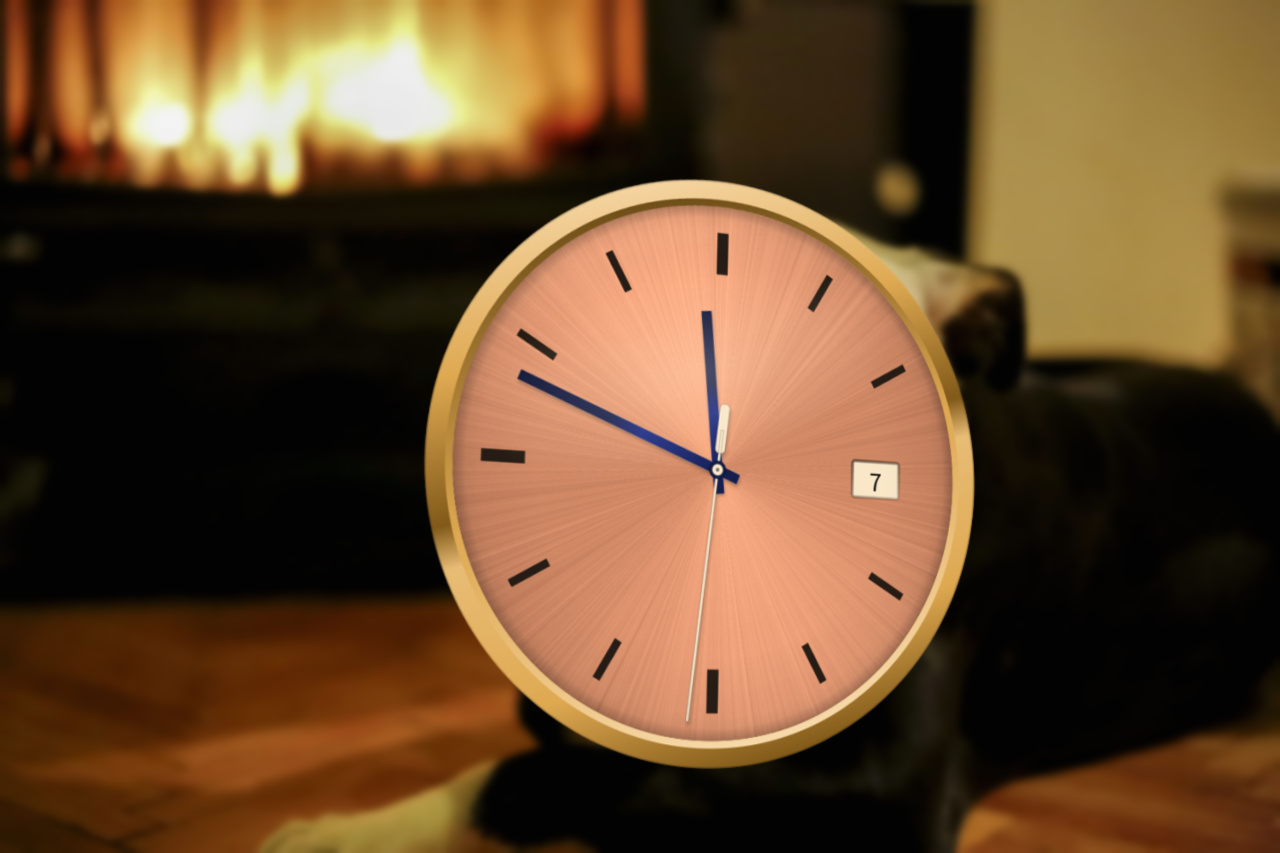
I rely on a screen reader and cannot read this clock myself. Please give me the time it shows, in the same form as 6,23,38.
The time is 11,48,31
